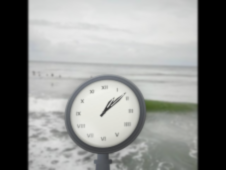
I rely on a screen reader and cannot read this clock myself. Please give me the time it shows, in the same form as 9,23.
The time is 1,08
